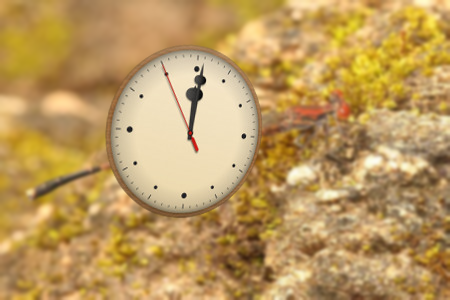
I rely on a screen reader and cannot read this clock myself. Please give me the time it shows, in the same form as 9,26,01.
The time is 12,00,55
